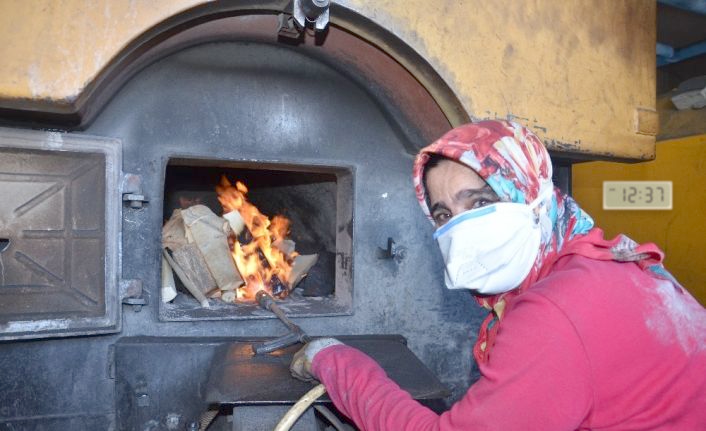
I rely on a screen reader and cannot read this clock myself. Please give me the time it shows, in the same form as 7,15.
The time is 12,37
